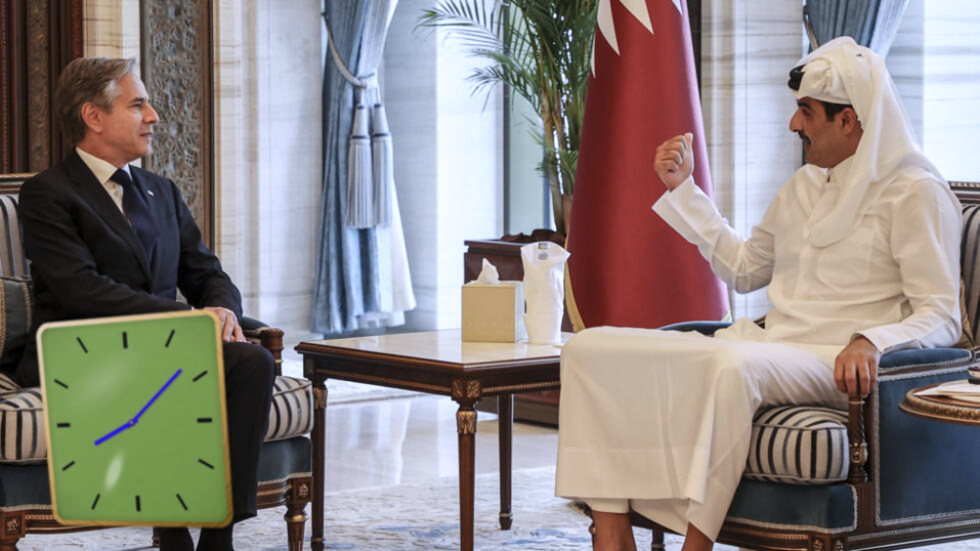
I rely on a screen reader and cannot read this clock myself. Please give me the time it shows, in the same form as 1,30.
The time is 8,08
